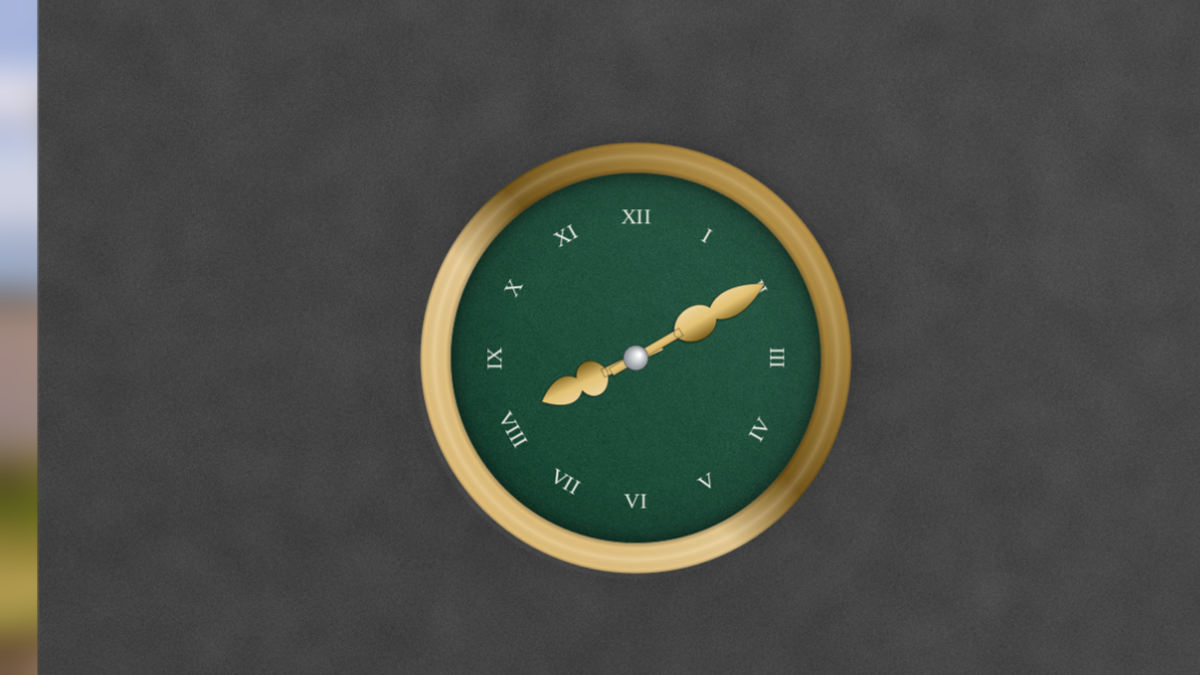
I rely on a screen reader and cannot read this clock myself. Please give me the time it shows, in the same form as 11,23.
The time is 8,10
